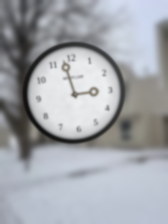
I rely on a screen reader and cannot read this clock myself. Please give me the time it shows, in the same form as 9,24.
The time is 2,58
